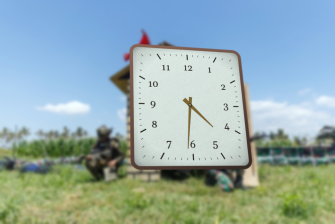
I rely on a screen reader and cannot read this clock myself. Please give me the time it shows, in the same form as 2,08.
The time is 4,31
